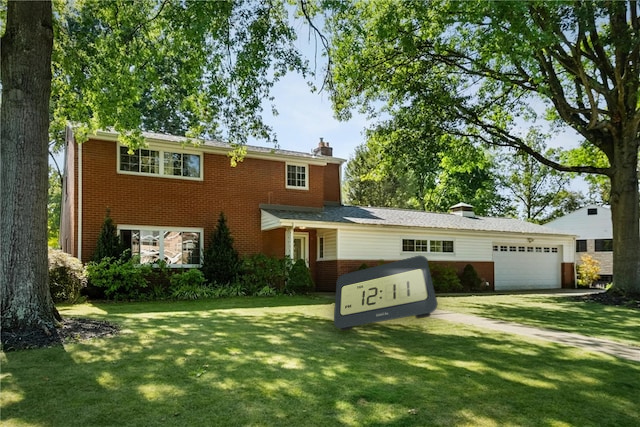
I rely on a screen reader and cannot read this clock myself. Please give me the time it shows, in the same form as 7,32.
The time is 12,11
